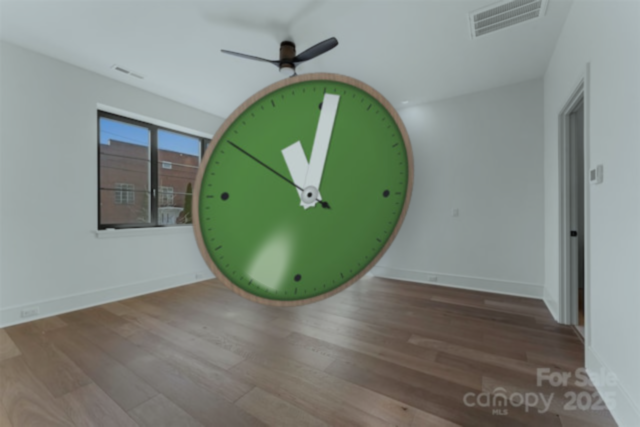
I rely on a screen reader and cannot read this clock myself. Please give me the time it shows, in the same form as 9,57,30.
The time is 11,00,50
